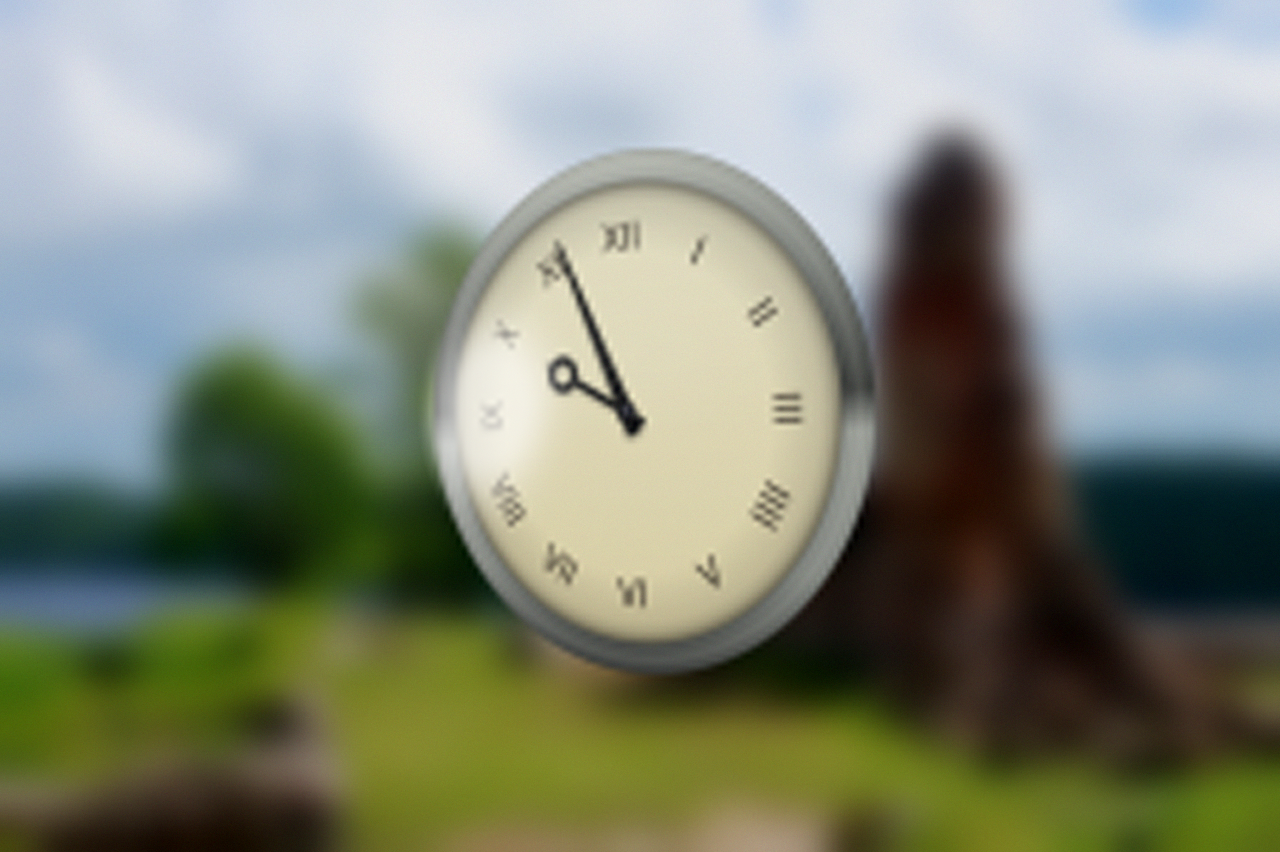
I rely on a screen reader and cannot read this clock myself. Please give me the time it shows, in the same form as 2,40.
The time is 9,56
